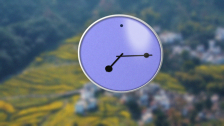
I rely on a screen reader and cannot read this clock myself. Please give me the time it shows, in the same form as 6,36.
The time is 7,14
